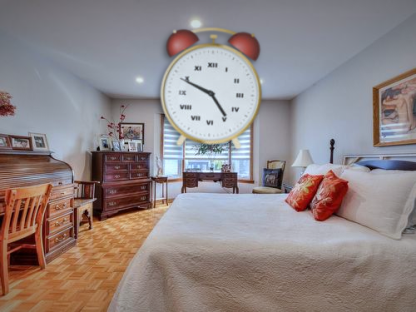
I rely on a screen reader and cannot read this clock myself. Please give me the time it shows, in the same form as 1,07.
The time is 4,49
